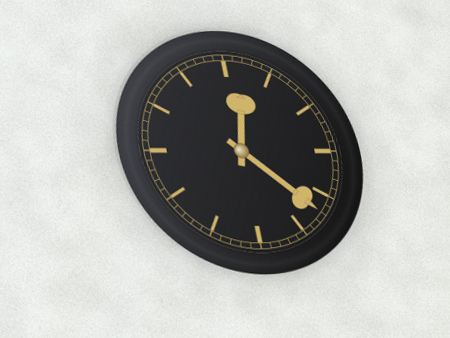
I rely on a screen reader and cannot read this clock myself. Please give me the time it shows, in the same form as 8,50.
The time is 12,22
